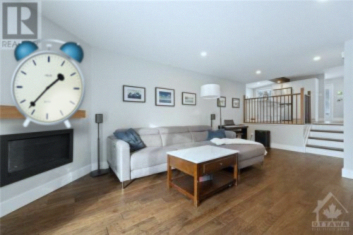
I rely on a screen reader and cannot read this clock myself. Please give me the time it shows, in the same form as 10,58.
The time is 1,37
